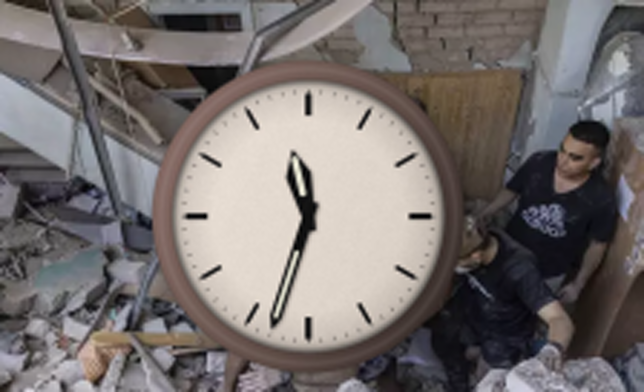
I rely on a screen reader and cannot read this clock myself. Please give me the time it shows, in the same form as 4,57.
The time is 11,33
